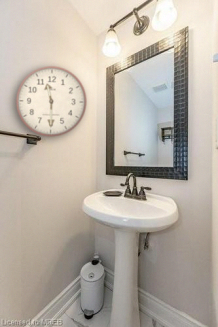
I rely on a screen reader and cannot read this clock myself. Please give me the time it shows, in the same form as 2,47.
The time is 11,30
